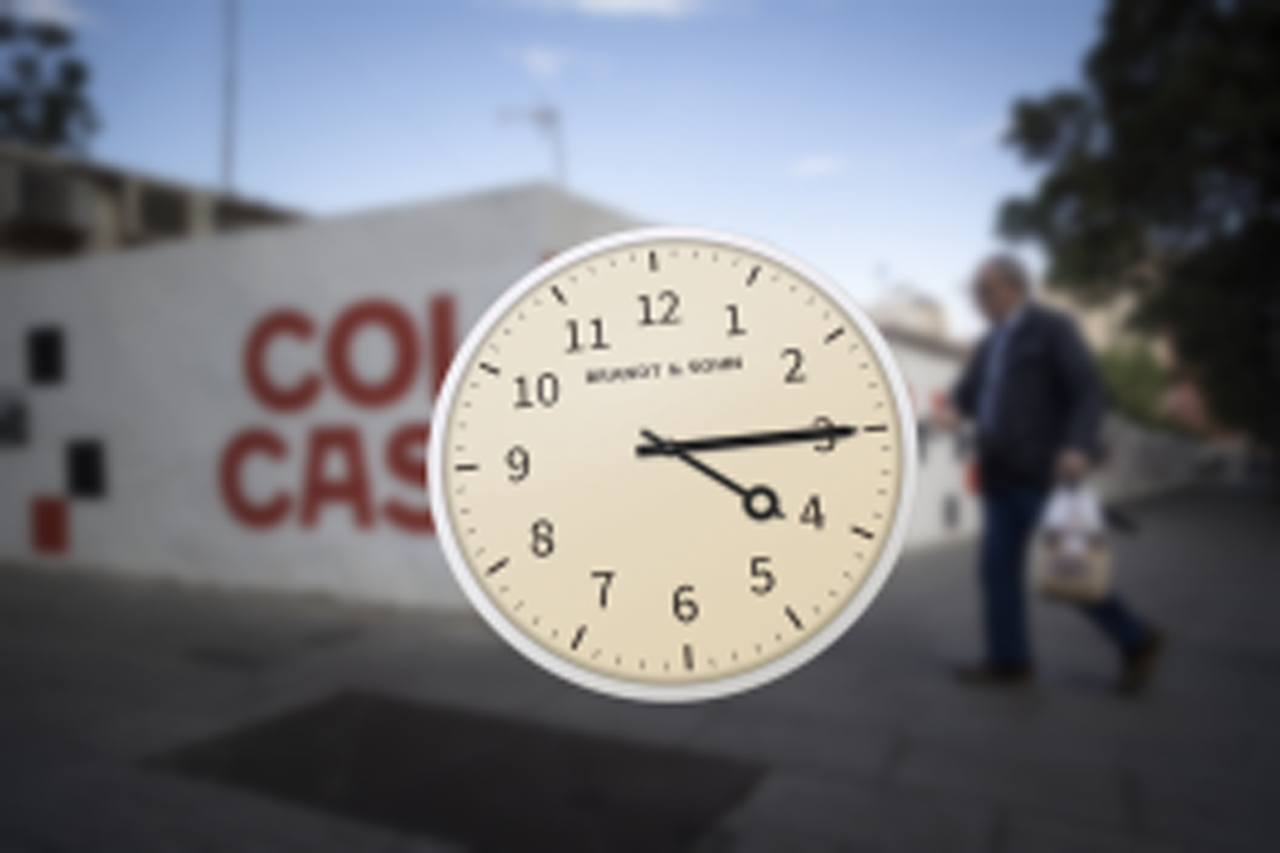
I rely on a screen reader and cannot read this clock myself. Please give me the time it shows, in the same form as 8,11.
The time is 4,15
